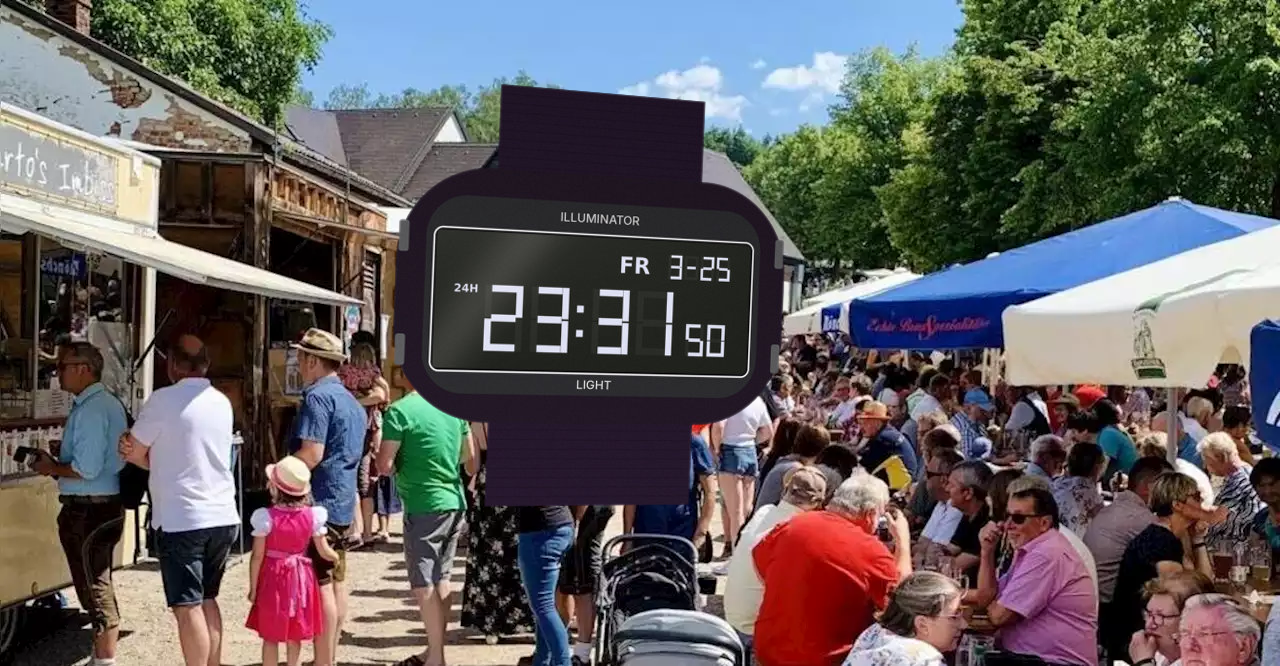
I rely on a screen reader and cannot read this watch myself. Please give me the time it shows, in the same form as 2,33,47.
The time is 23,31,50
